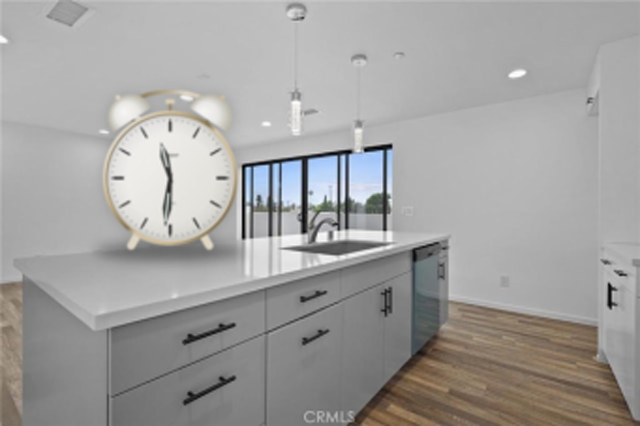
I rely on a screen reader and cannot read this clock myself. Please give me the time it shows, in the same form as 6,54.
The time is 11,31
